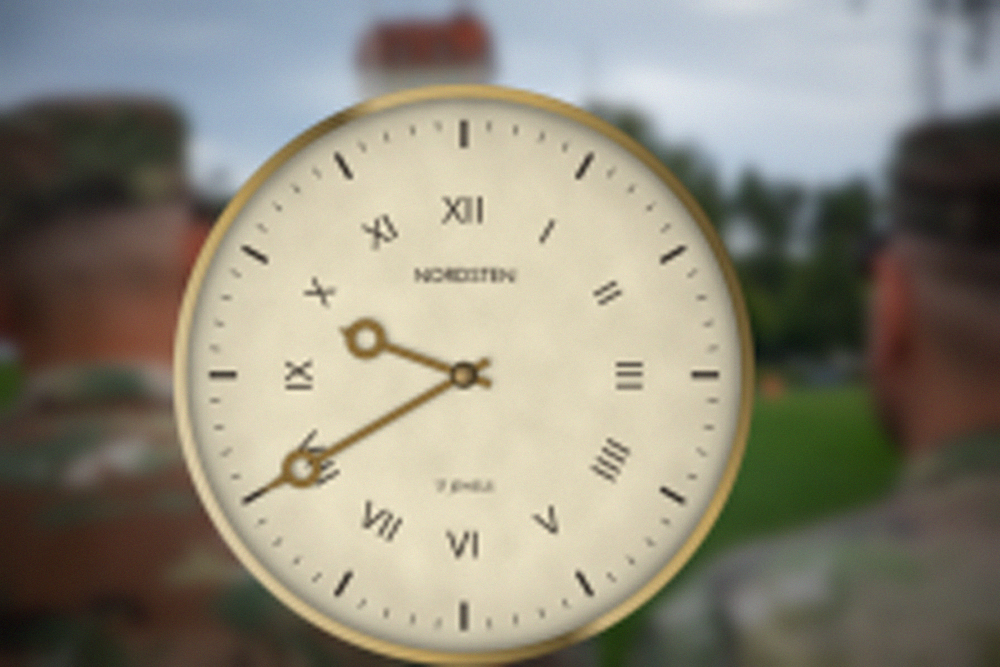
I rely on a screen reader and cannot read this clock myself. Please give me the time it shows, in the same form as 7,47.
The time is 9,40
